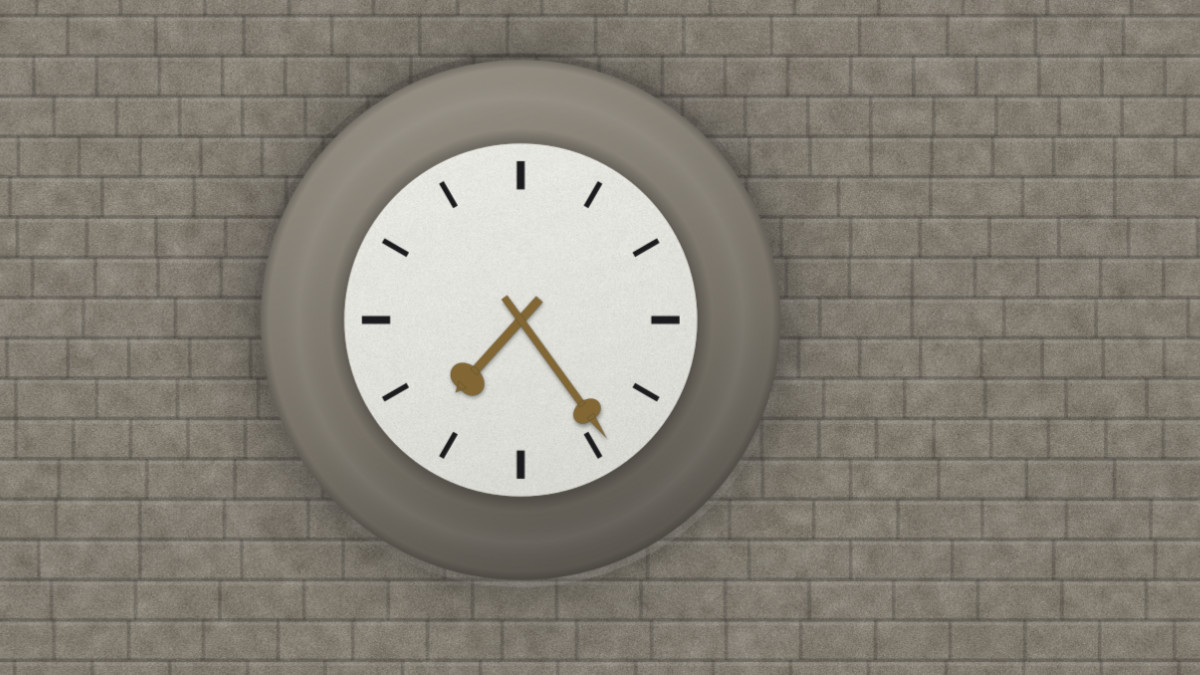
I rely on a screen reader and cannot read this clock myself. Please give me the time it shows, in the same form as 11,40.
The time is 7,24
